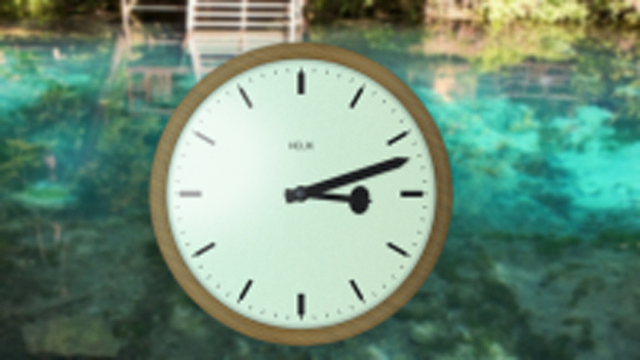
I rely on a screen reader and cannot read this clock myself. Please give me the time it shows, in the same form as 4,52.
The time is 3,12
